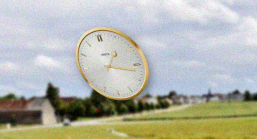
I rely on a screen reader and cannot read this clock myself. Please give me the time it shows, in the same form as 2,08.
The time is 1,17
